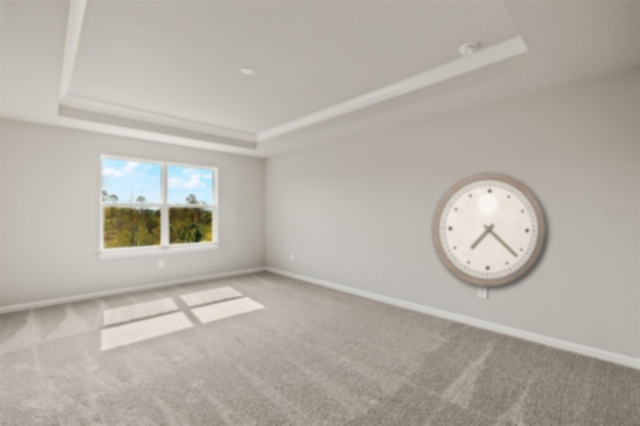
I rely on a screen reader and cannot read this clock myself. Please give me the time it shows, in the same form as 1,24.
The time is 7,22
